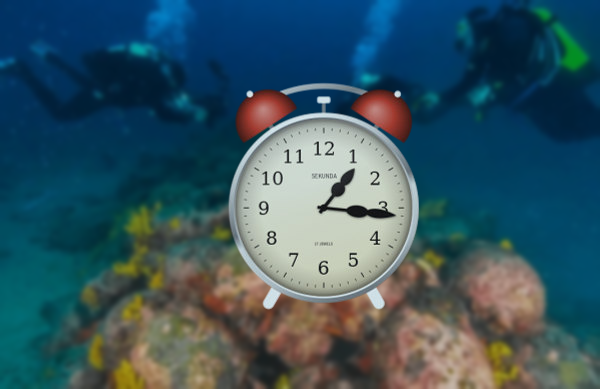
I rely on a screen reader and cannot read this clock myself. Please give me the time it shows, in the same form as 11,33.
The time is 1,16
